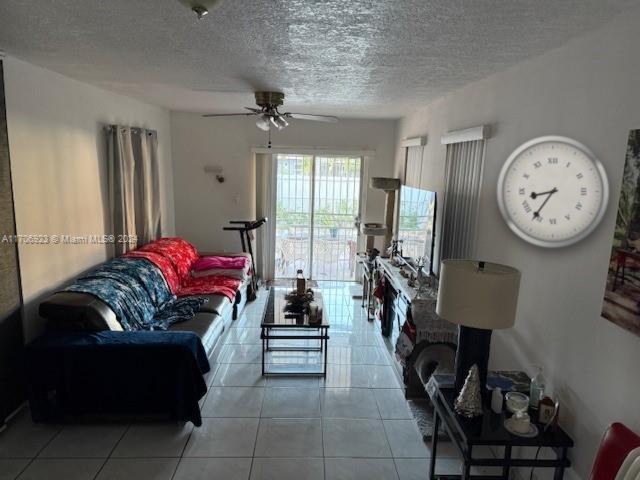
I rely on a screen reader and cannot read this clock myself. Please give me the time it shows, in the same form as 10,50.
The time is 8,36
